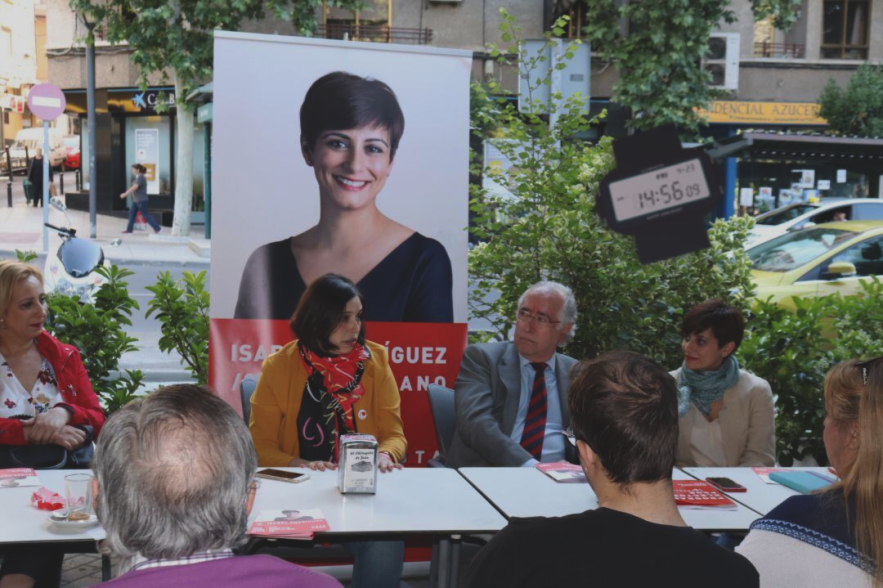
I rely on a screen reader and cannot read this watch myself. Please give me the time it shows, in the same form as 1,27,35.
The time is 14,56,09
